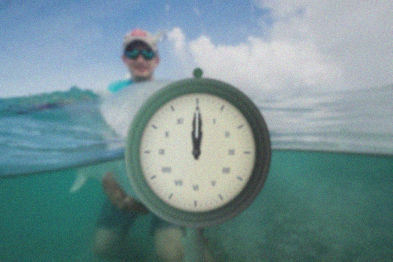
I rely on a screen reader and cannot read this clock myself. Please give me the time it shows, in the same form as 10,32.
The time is 12,00
